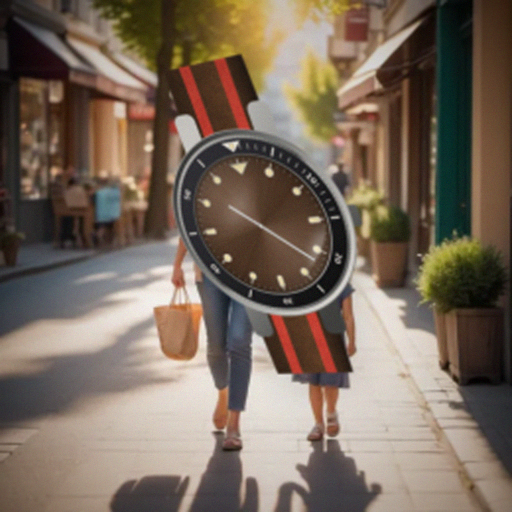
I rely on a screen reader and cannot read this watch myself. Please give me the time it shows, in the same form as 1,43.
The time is 10,22
